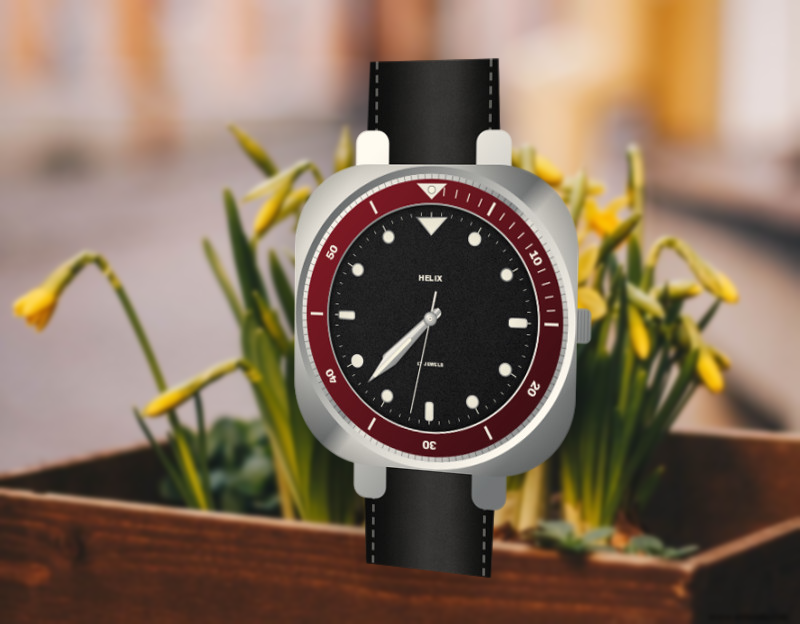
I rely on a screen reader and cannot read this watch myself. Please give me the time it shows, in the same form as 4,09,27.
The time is 7,37,32
